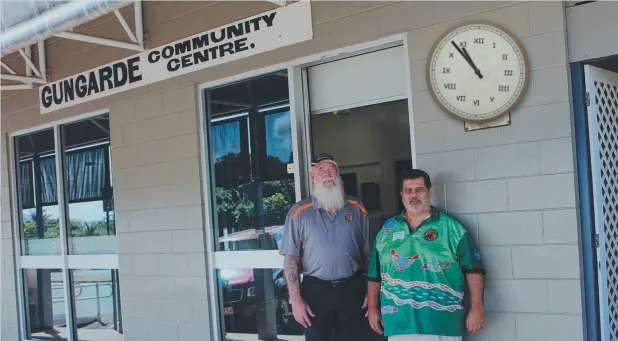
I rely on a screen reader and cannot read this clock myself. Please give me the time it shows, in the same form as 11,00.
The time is 10,53
